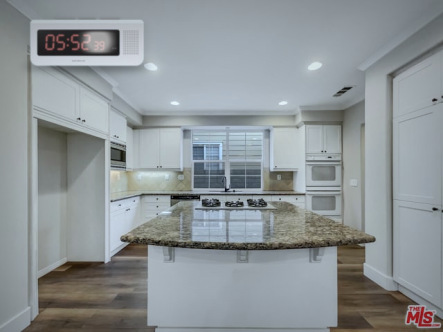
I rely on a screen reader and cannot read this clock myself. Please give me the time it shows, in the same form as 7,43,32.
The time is 5,52,39
